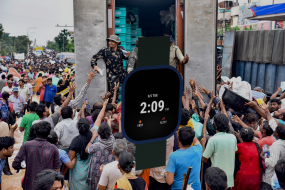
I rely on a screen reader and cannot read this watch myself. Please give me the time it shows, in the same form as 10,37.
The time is 2,09
